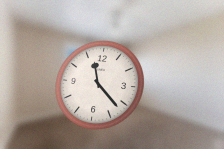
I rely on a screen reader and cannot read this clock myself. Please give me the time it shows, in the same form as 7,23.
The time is 11,22
